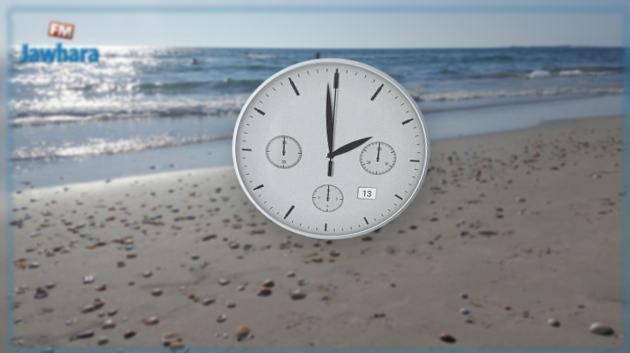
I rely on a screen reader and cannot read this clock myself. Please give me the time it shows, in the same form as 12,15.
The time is 1,59
